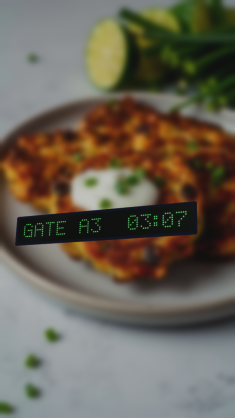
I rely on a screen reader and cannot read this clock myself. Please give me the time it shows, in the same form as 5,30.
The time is 3,07
